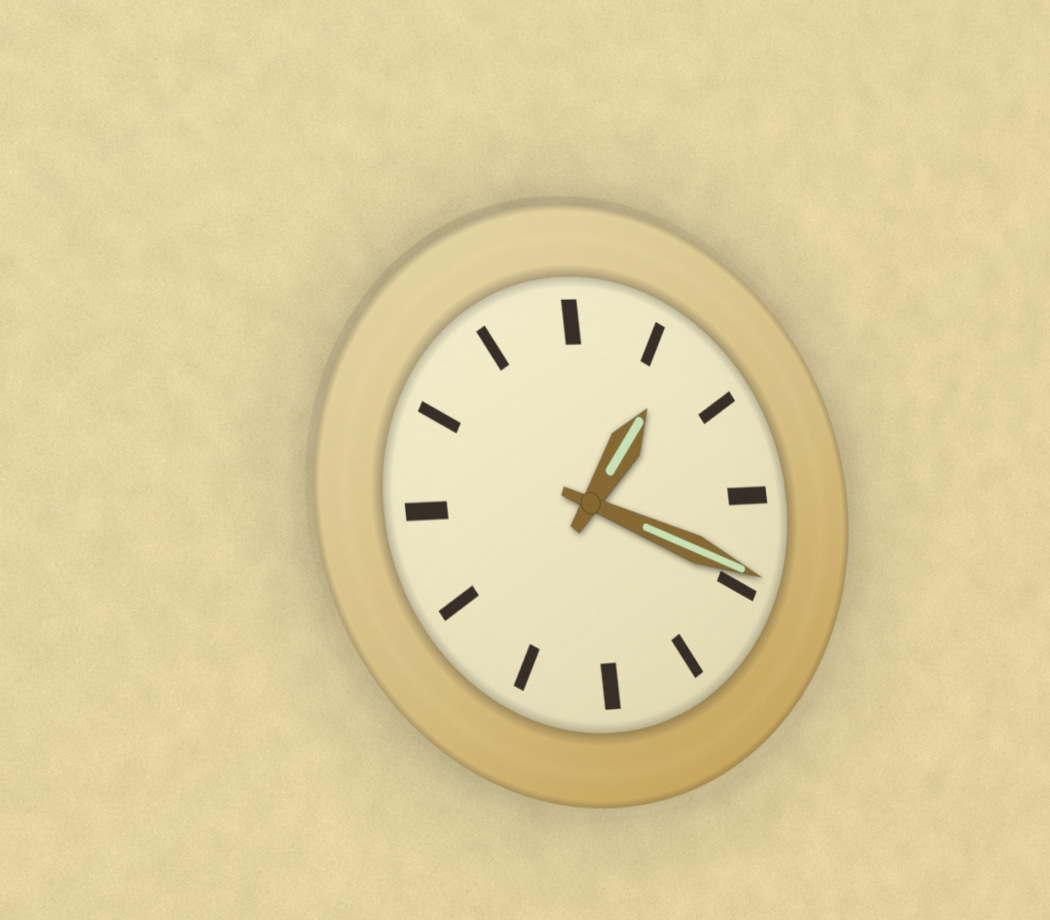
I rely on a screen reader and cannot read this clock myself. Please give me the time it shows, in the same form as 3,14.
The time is 1,19
